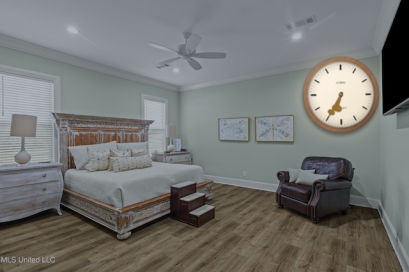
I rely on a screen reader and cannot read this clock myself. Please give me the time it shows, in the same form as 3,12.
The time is 6,35
